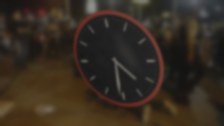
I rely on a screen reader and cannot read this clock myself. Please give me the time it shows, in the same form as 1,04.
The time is 4,31
